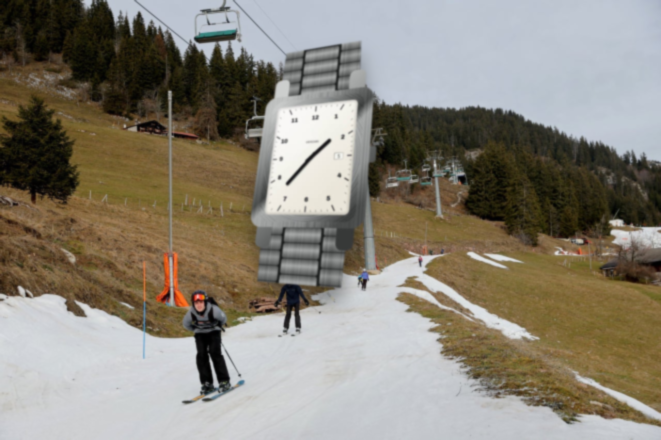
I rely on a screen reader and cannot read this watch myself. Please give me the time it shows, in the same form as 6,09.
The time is 1,37
